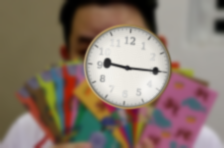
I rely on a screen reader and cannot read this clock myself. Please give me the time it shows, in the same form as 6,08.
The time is 9,15
